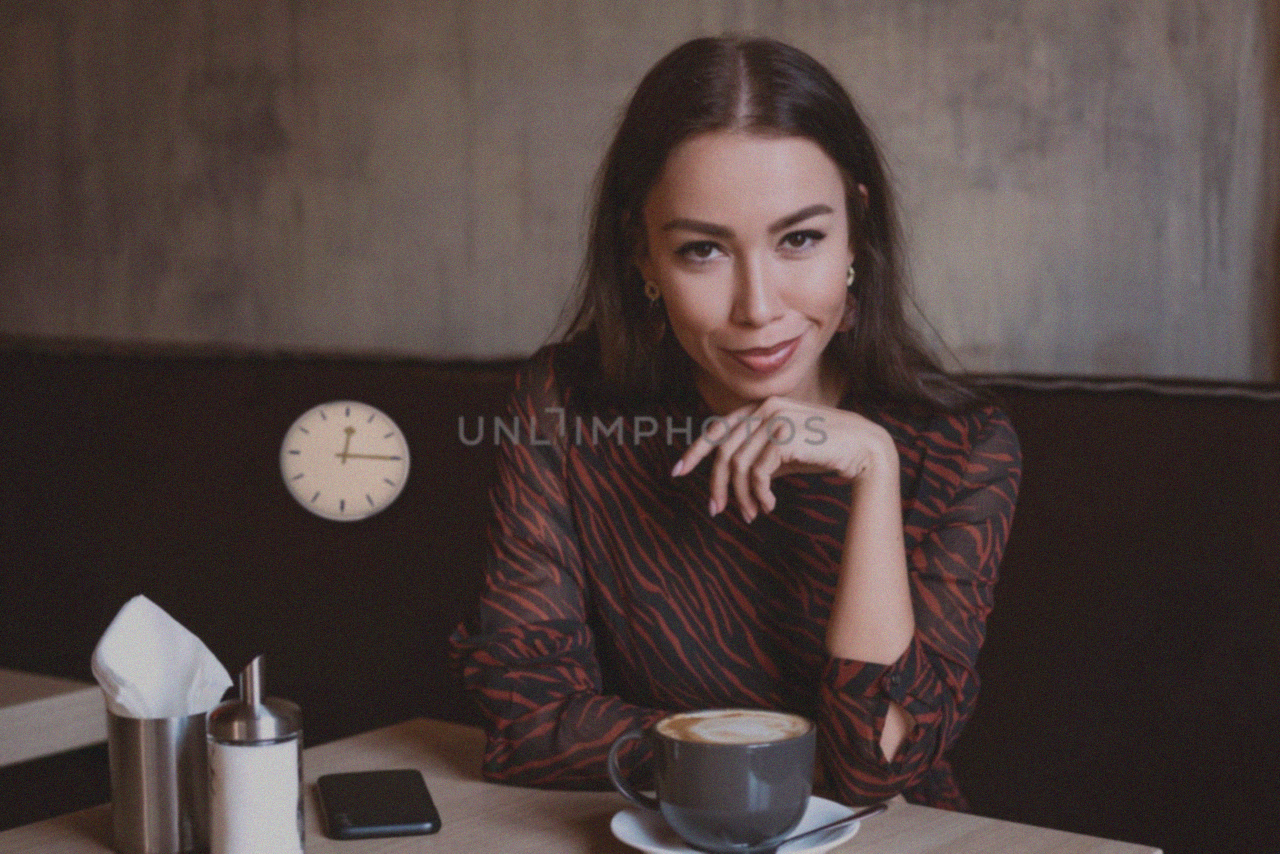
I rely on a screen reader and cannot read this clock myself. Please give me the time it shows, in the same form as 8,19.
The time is 12,15
